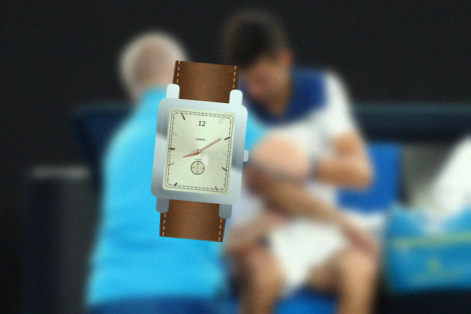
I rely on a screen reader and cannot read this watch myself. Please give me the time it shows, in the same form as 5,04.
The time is 8,09
